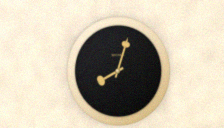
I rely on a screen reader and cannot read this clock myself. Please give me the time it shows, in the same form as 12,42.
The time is 8,03
